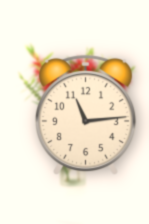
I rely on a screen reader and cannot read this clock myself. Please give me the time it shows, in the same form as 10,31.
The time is 11,14
